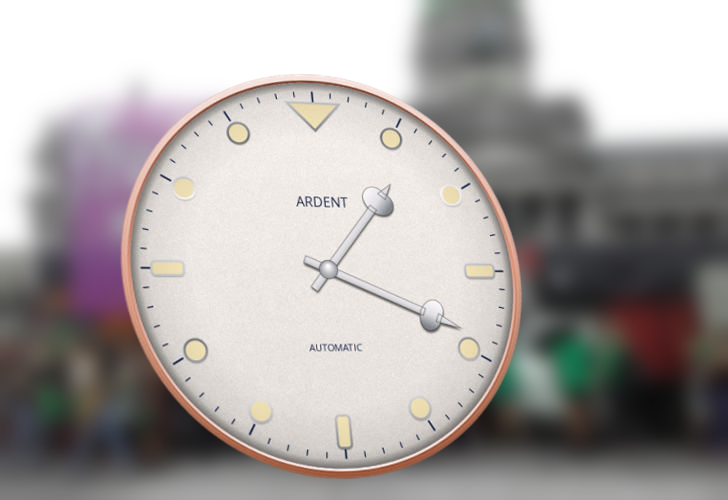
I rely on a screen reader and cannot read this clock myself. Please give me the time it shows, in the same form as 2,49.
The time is 1,19
